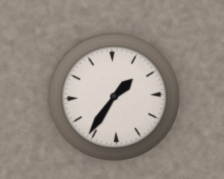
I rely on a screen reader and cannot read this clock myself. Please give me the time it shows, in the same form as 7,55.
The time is 1,36
